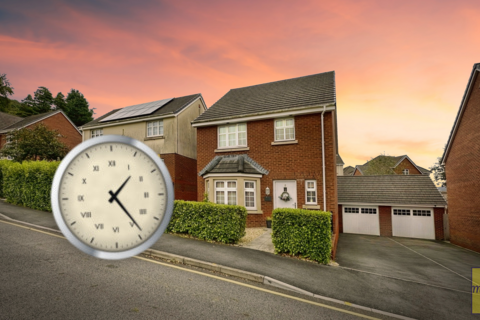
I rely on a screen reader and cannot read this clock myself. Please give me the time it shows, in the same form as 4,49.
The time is 1,24
